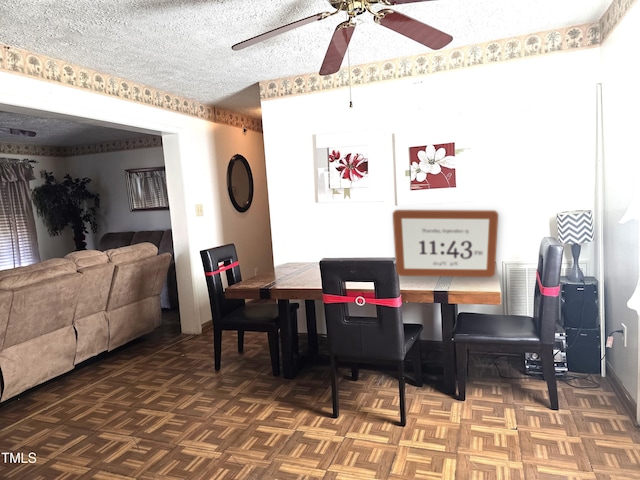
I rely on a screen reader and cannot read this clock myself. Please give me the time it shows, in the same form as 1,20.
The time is 11,43
